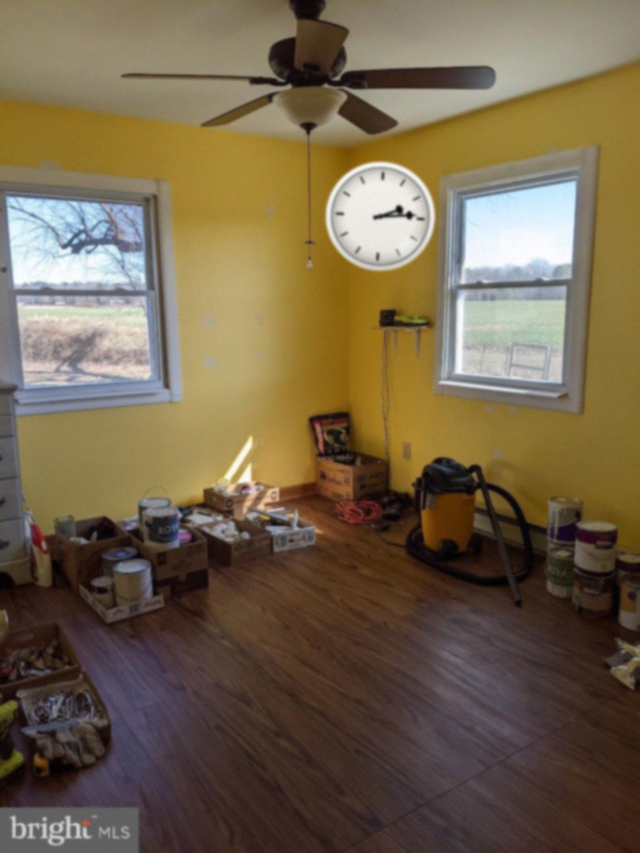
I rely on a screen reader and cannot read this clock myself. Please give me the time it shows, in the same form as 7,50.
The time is 2,14
